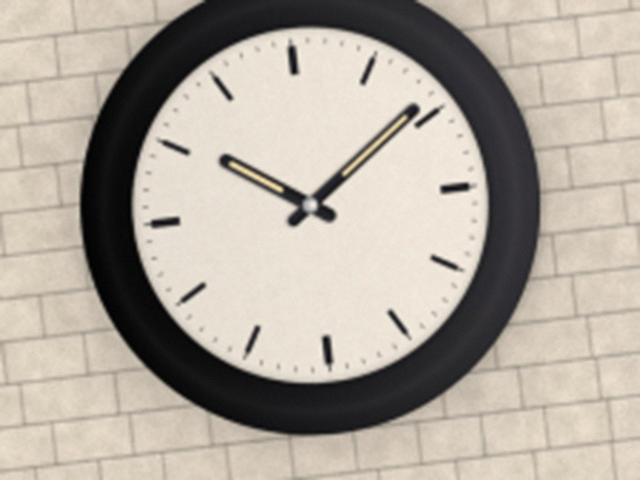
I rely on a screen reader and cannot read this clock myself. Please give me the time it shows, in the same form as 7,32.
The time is 10,09
